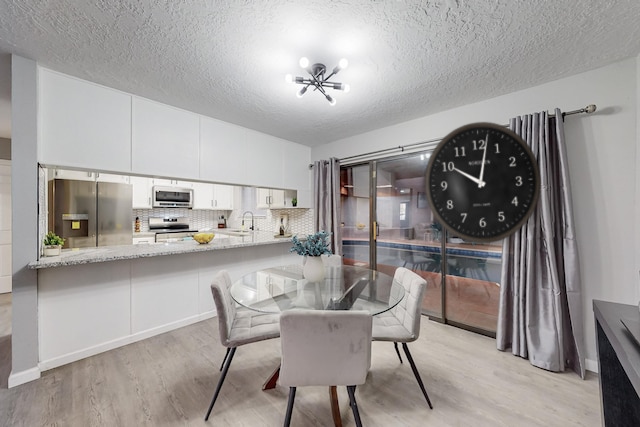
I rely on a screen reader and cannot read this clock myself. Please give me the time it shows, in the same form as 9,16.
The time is 10,02
